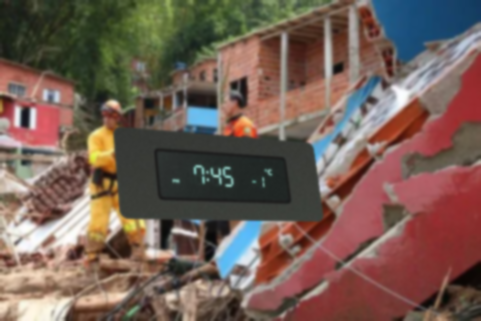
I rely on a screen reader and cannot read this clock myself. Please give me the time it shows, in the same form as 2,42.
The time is 7,45
